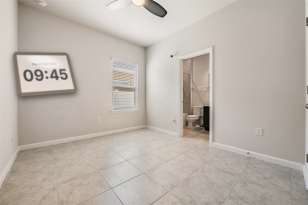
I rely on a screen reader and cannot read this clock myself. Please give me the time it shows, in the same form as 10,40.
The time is 9,45
